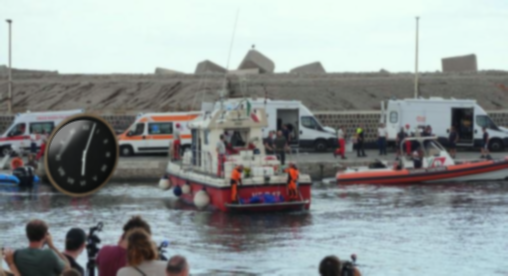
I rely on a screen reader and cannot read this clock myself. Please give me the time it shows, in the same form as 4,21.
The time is 6,03
